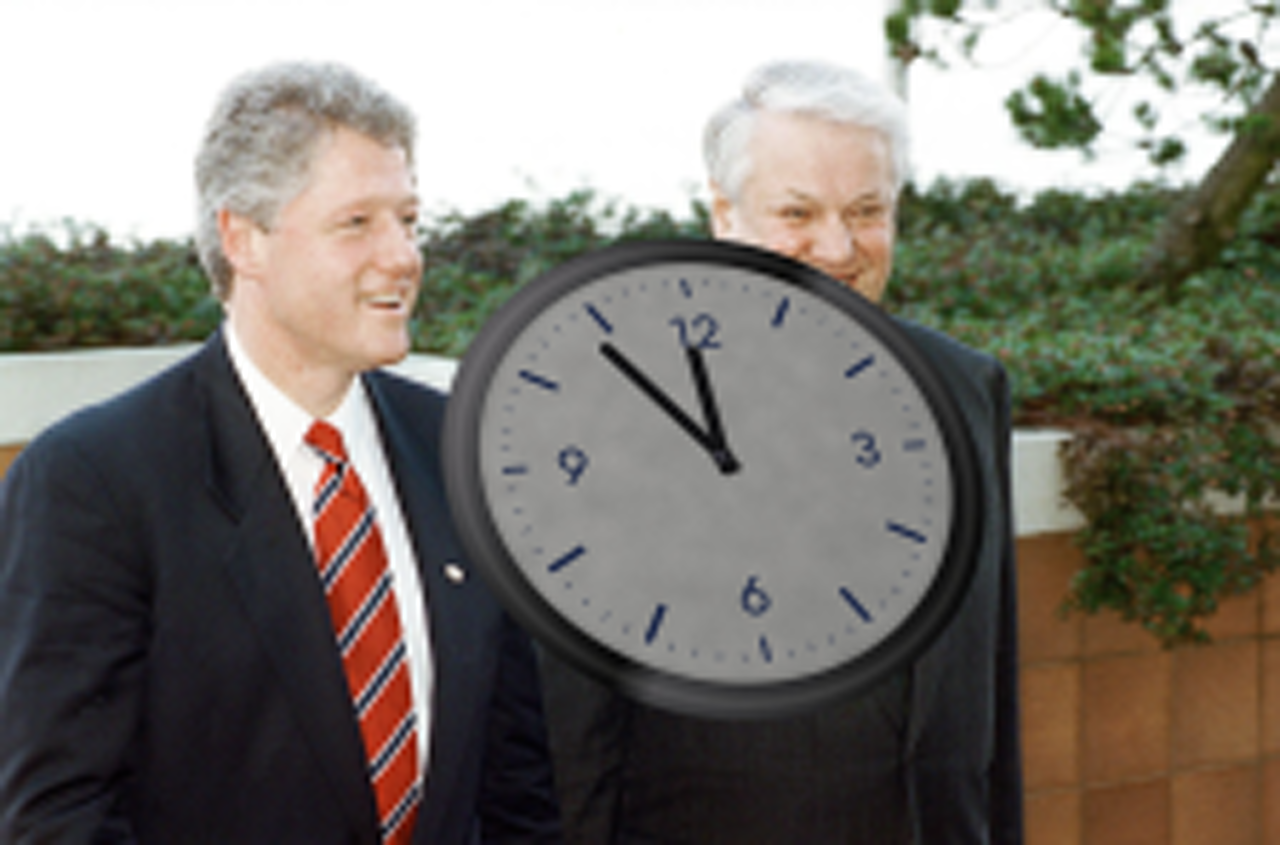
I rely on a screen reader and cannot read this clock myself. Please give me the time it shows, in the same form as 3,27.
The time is 11,54
